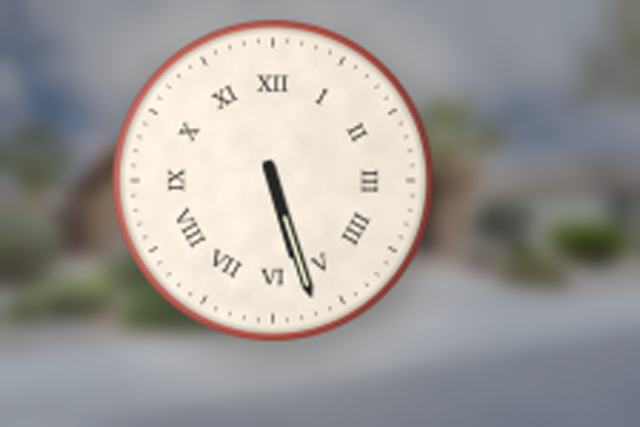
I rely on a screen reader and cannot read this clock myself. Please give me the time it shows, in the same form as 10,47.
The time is 5,27
